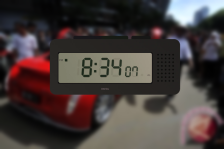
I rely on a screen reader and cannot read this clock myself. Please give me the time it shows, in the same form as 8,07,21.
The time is 8,34,07
